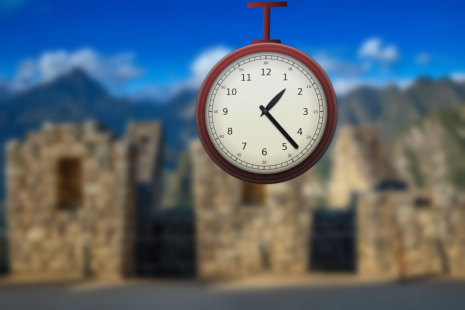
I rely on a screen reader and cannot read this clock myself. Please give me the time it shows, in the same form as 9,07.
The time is 1,23
